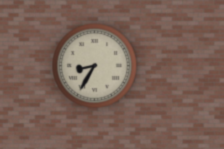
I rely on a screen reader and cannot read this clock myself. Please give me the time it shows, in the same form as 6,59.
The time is 8,35
